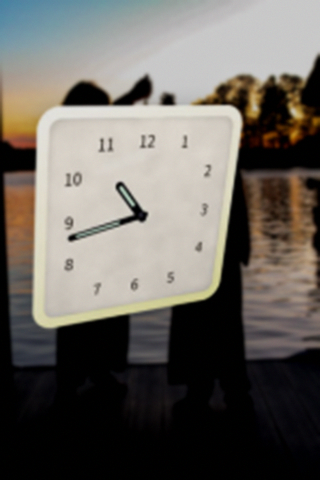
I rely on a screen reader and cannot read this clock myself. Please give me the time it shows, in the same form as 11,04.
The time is 10,43
